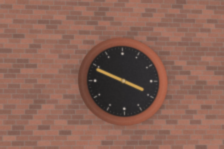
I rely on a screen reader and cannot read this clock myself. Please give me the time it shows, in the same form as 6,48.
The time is 3,49
